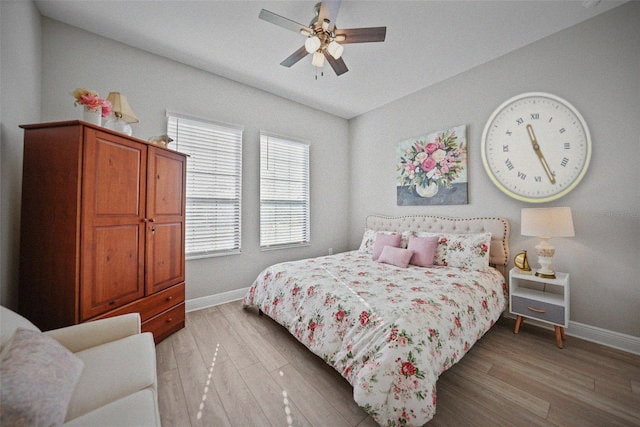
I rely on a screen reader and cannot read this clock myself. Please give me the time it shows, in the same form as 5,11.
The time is 11,26
